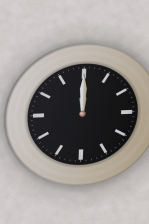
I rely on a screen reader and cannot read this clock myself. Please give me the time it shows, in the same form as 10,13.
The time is 12,00
